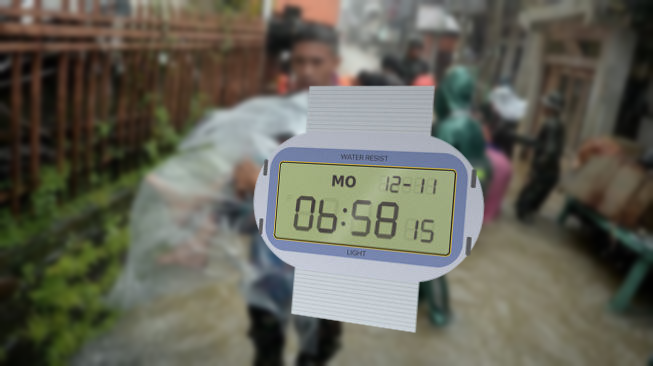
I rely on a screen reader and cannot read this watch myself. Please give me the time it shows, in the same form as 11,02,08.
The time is 6,58,15
